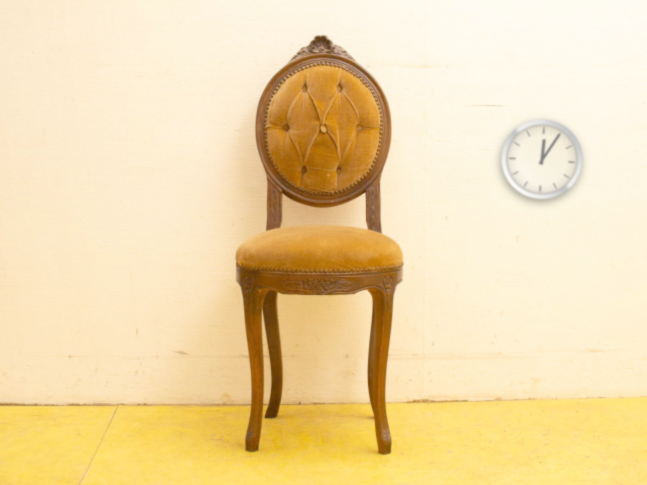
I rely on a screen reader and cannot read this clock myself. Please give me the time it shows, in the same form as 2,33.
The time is 12,05
